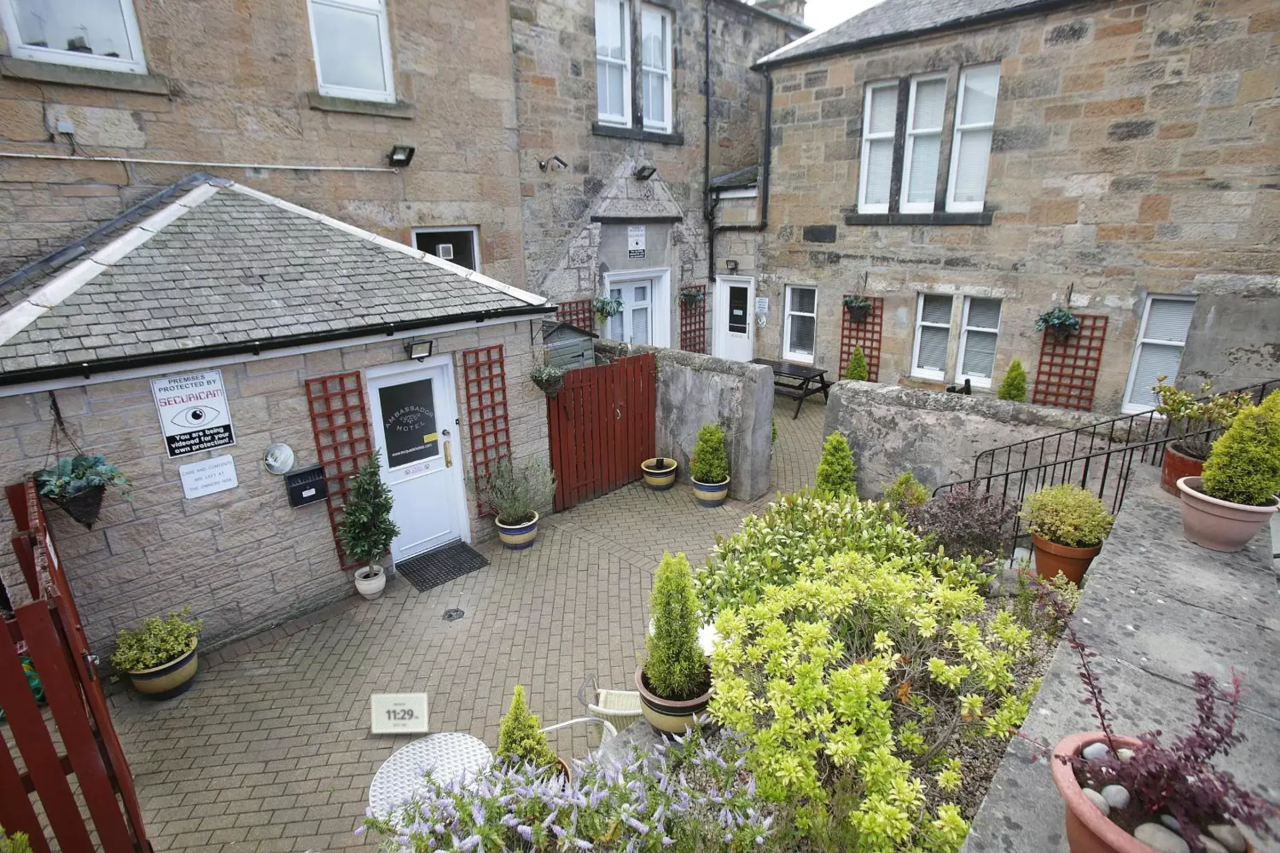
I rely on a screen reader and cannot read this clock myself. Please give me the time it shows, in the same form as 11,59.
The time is 11,29
